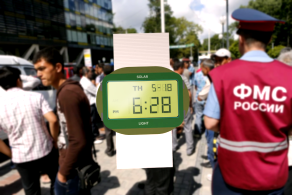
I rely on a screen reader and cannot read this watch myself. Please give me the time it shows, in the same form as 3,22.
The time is 6,28
